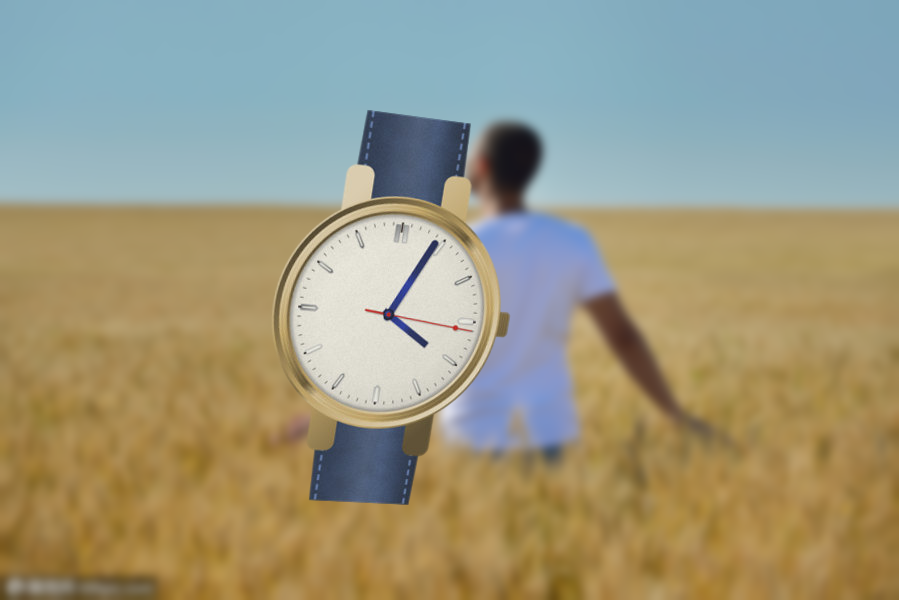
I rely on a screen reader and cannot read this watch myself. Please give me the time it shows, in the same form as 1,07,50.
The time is 4,04,16
